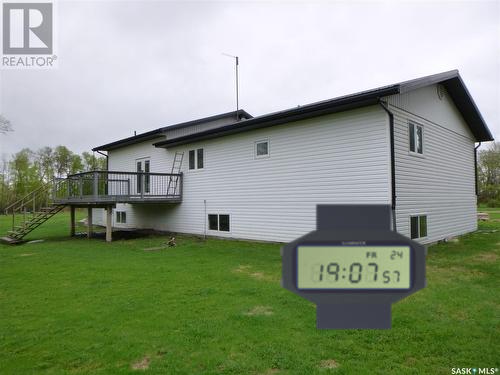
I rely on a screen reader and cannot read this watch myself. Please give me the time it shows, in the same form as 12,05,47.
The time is 19,07,57
